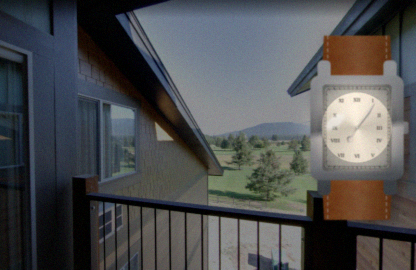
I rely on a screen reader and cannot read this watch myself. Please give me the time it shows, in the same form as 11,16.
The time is 7,06
